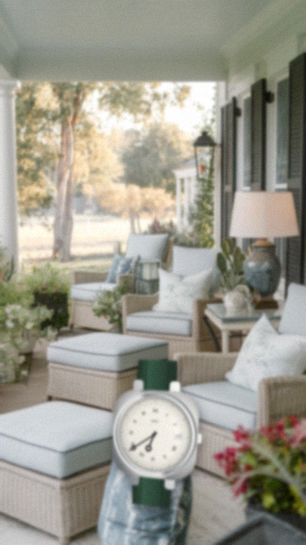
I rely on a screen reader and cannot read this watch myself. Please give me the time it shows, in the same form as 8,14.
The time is 6,39
